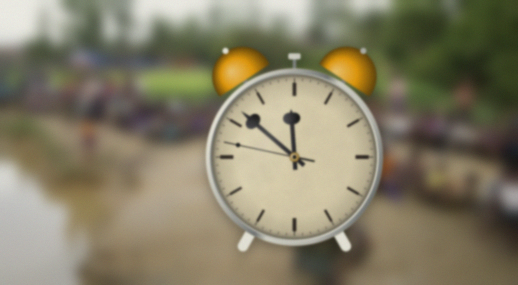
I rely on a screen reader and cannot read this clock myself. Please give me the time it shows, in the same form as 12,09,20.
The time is 11,51,47
